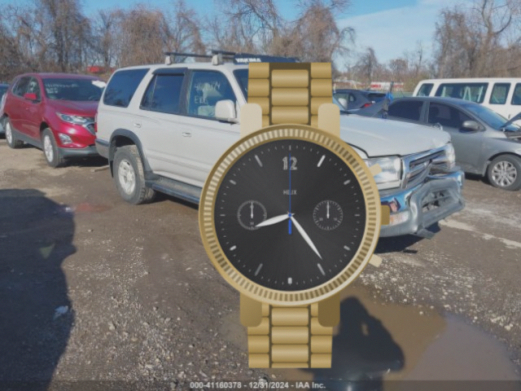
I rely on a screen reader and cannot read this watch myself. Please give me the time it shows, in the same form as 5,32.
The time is 8,24
